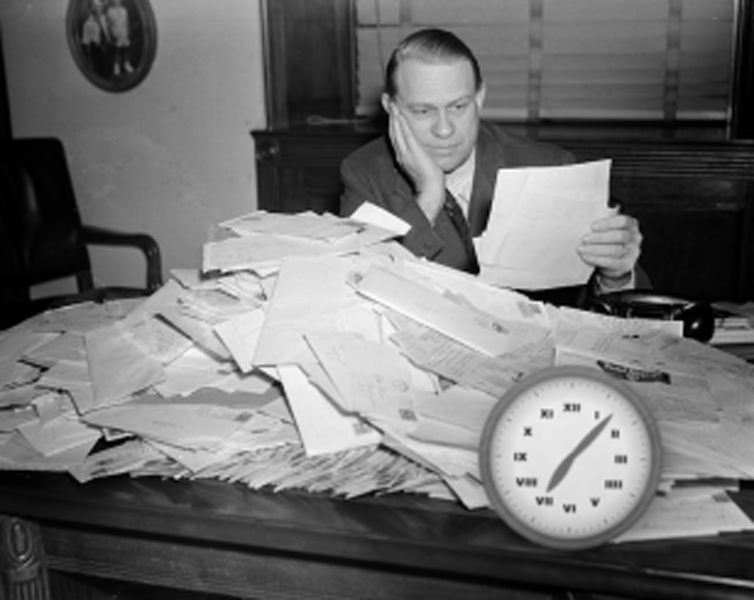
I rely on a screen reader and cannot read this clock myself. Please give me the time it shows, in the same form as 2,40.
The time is 7,07
